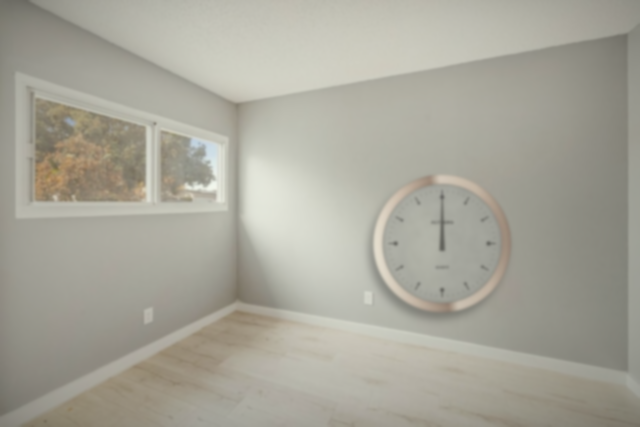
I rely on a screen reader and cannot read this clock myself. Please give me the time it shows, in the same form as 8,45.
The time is 12,00
